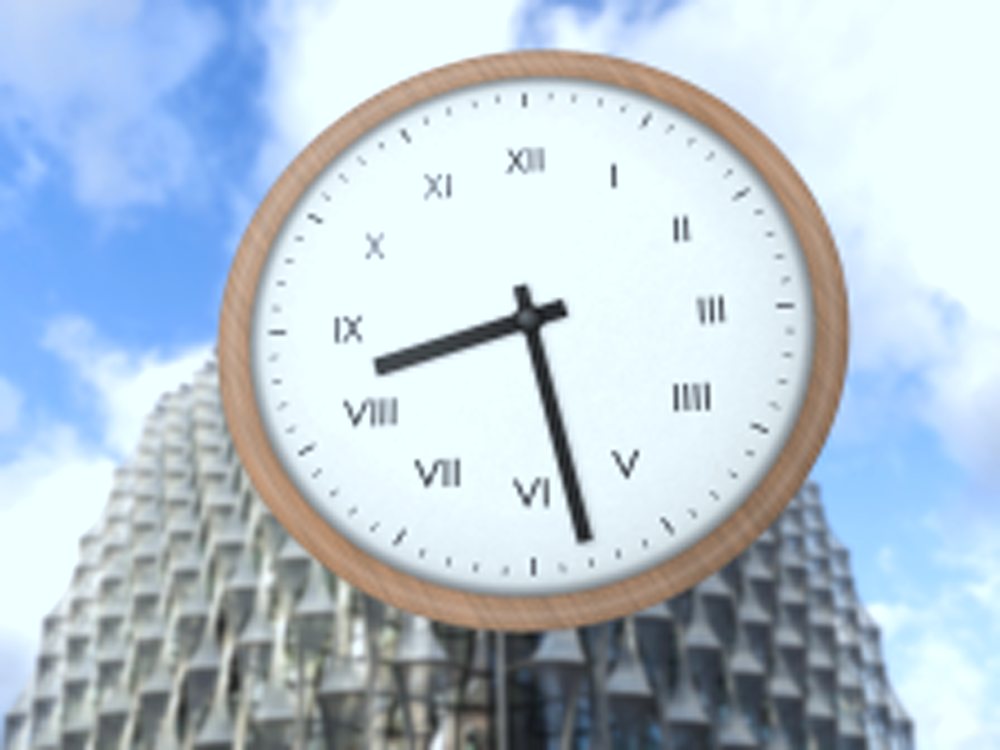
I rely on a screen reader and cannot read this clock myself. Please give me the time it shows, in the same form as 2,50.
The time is 8,28
